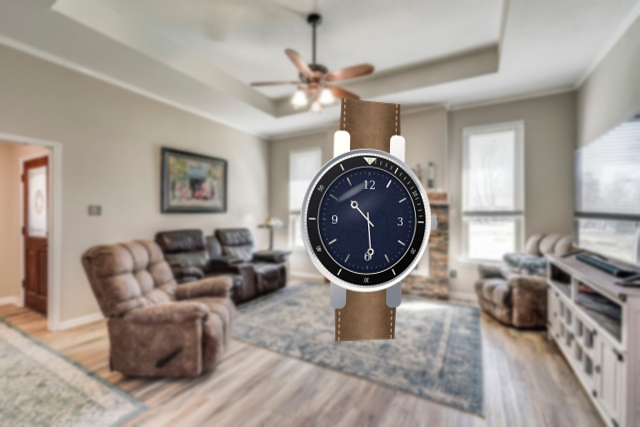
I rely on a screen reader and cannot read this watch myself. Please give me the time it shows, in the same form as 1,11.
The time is 10,29
